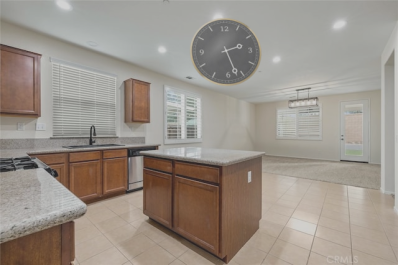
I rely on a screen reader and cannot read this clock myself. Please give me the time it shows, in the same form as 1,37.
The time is 2,27
